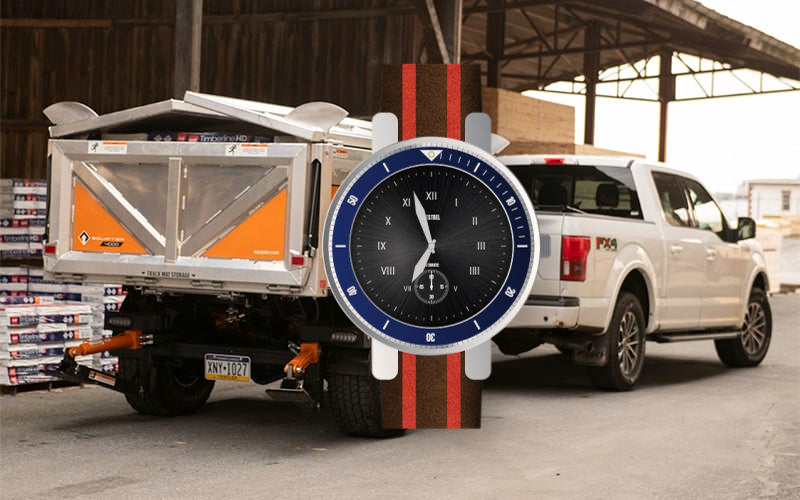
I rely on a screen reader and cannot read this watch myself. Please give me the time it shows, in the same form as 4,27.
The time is 6,57
